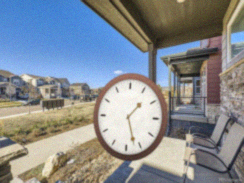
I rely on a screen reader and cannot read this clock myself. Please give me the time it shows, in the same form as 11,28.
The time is 1,27
